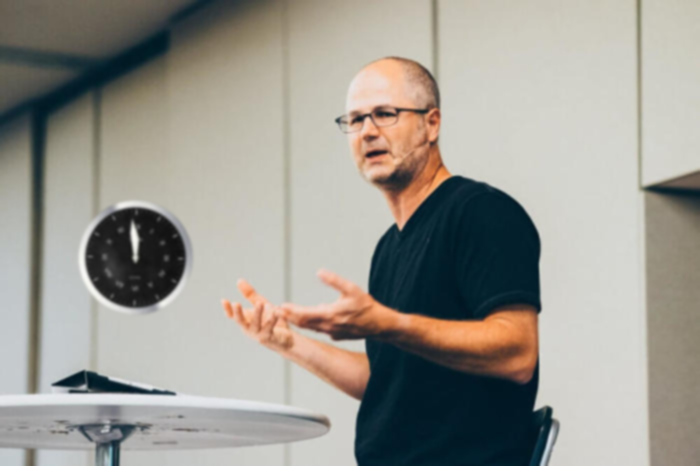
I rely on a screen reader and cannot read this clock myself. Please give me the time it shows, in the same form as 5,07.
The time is 11,59
